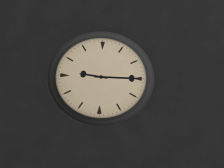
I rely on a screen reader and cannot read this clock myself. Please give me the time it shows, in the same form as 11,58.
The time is 9,15
